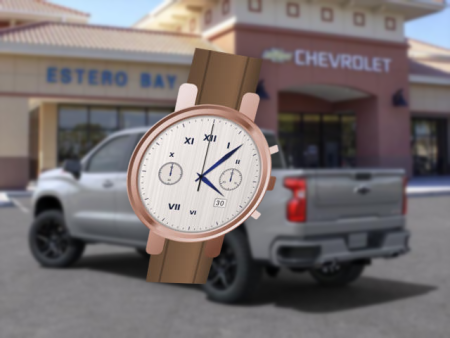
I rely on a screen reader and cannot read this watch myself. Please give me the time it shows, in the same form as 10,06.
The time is 4,07
